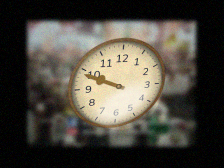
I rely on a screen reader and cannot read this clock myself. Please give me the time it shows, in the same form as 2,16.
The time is 9,49
